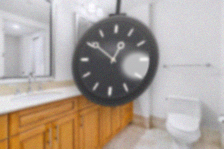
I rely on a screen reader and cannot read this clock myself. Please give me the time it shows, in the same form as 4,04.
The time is 12,51
